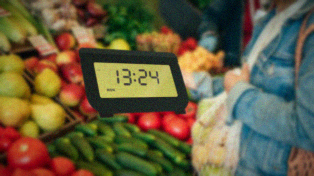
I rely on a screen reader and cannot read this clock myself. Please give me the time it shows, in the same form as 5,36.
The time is 13,24
